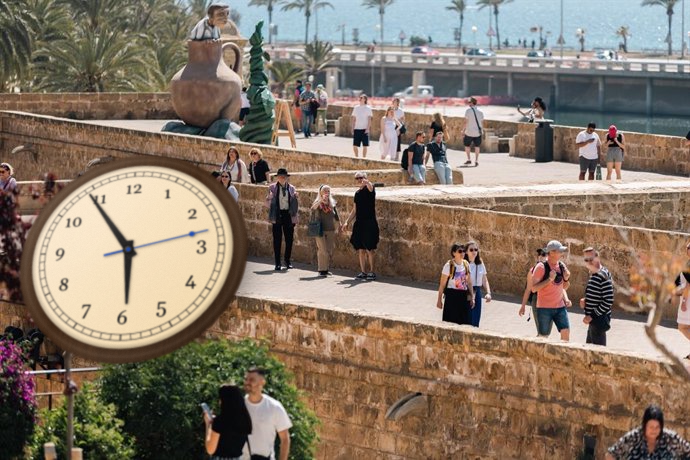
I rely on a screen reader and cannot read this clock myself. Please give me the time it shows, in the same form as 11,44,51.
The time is 5,54,13
